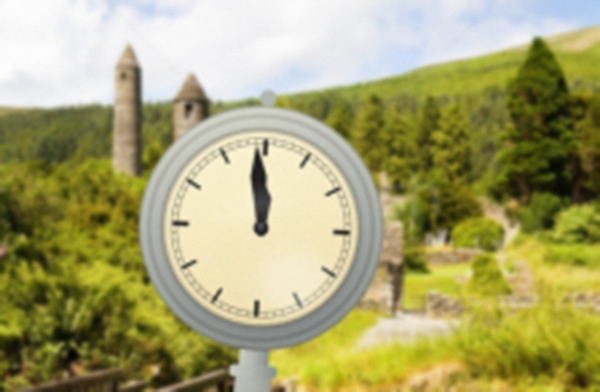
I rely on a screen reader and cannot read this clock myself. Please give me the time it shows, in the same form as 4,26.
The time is 11,59
